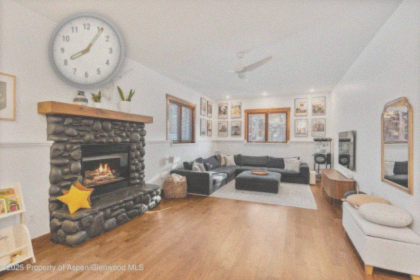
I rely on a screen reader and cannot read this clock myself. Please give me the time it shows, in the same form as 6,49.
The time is 8,06
